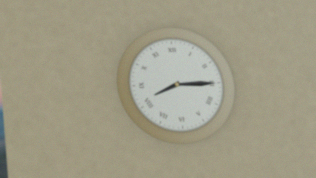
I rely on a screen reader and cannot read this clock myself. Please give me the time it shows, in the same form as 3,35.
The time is 8,15
